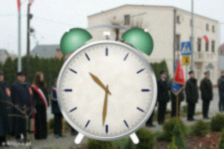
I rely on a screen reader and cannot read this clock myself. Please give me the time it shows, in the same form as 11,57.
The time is 10,31
